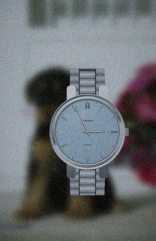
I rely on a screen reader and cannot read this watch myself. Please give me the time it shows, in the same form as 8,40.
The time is 2,56
